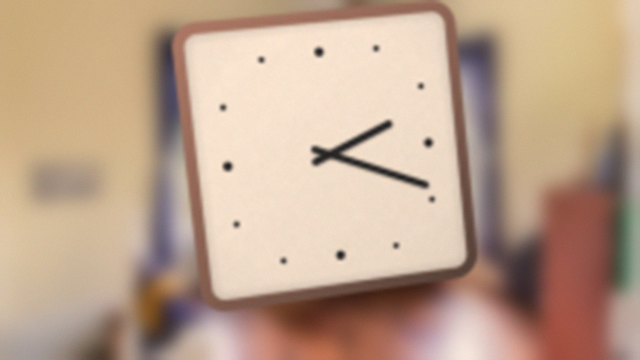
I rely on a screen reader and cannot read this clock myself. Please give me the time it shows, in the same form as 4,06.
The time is 2,19
